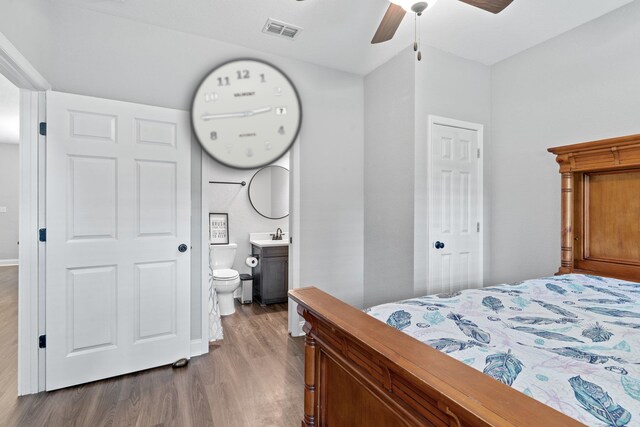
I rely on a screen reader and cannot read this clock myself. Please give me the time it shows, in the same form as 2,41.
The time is 2,45
